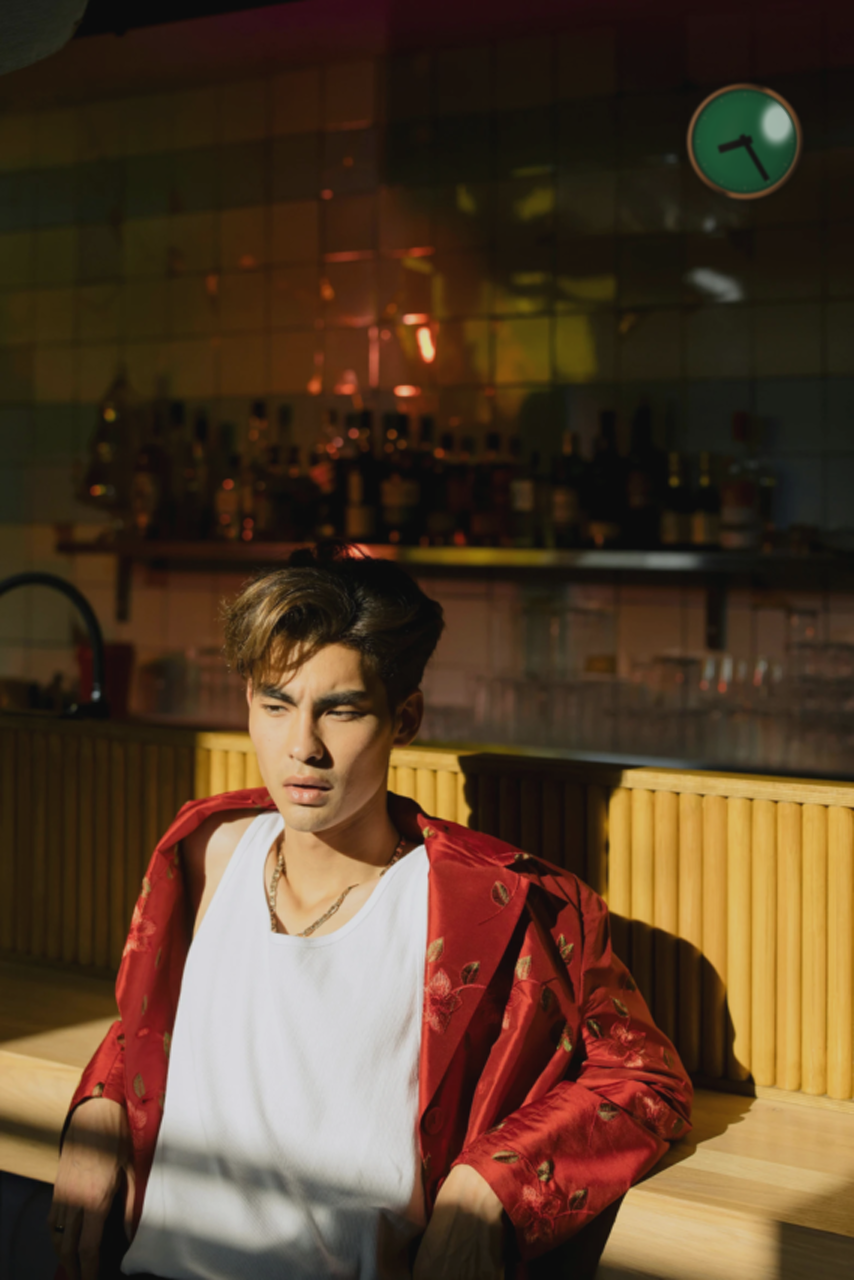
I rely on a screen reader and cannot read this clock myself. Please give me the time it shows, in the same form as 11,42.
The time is 8,25
